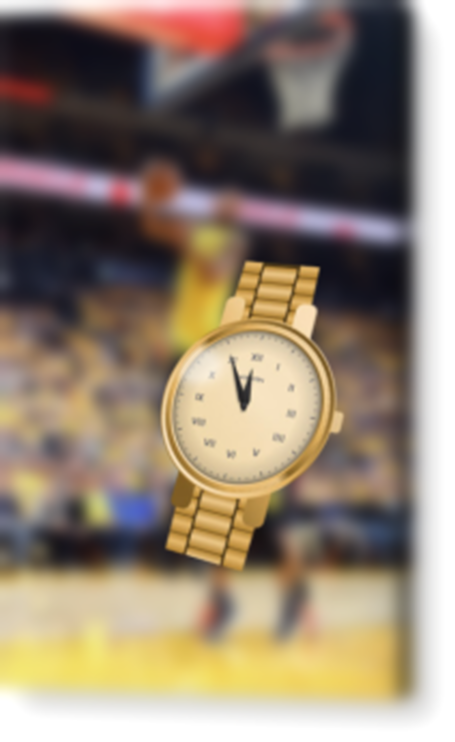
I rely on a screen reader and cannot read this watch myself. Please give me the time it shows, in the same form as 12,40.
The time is 11,55
